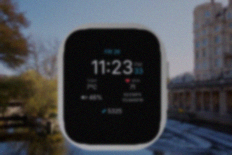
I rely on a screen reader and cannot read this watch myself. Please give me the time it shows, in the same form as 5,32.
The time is 11,23
